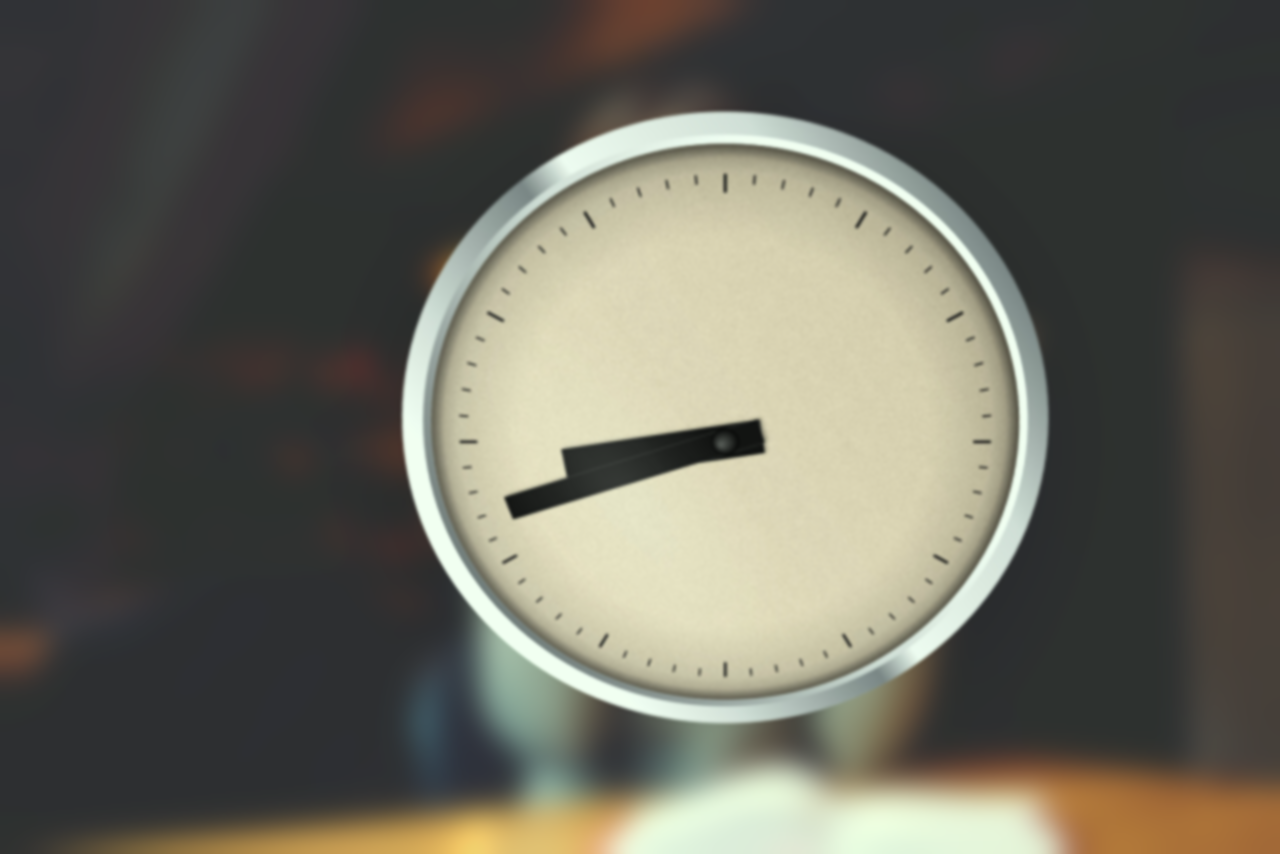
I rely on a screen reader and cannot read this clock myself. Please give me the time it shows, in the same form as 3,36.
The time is 8,42
